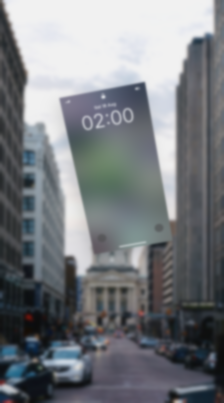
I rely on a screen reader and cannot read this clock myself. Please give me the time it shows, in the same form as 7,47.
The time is 2,00
